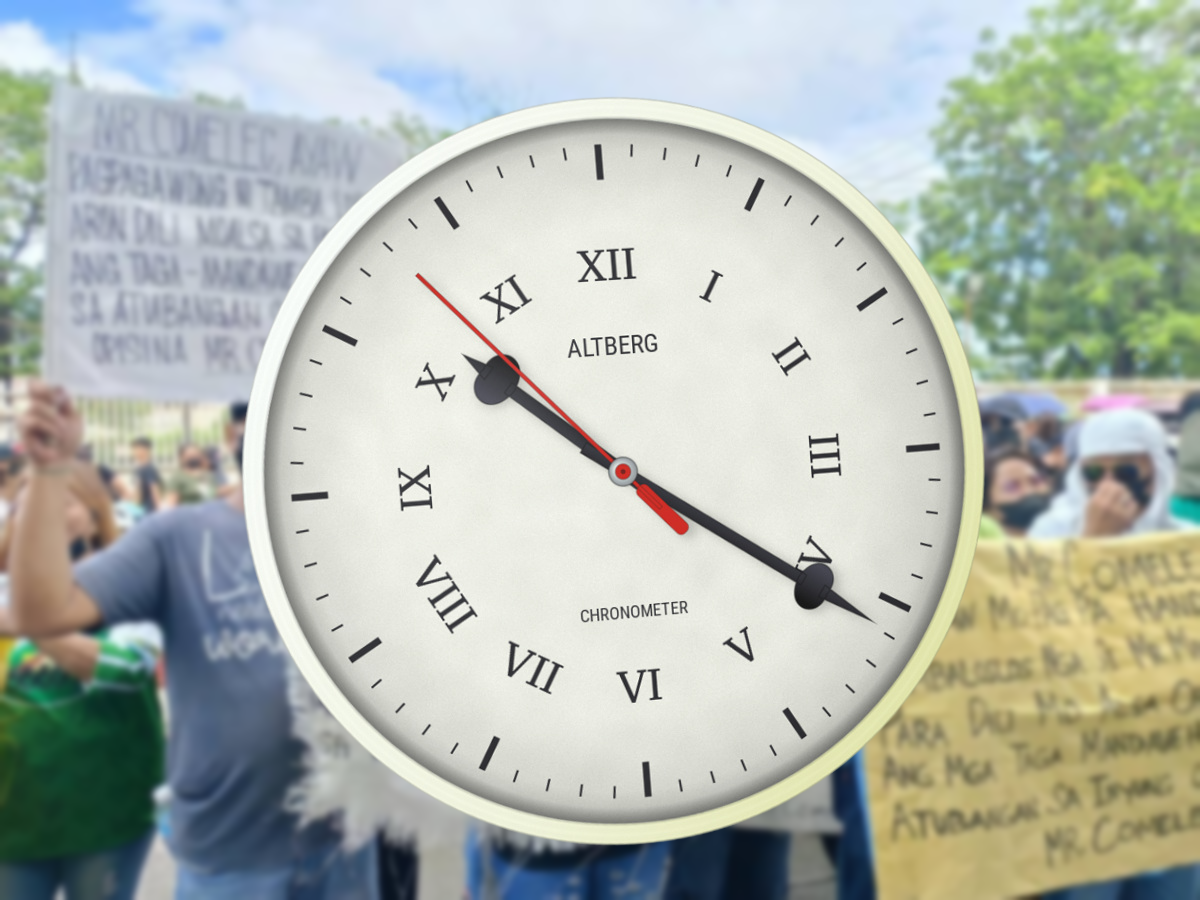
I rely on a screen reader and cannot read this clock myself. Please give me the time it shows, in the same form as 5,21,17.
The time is 10,20,53
